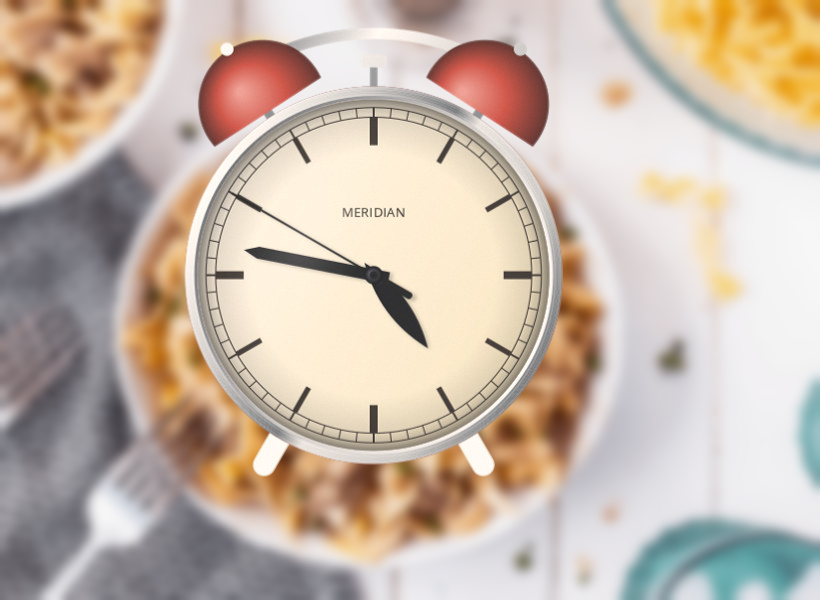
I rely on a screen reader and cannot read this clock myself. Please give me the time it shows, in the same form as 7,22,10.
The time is 4,46,50
